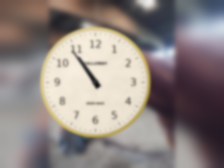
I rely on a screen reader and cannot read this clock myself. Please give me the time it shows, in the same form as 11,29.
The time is 10,54
